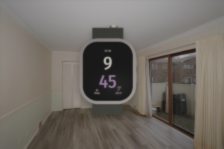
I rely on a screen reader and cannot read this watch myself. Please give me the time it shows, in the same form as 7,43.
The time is 9,45
